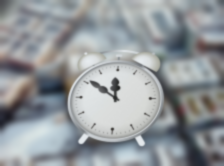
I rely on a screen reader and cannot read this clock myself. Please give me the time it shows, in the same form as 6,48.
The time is 11,51
